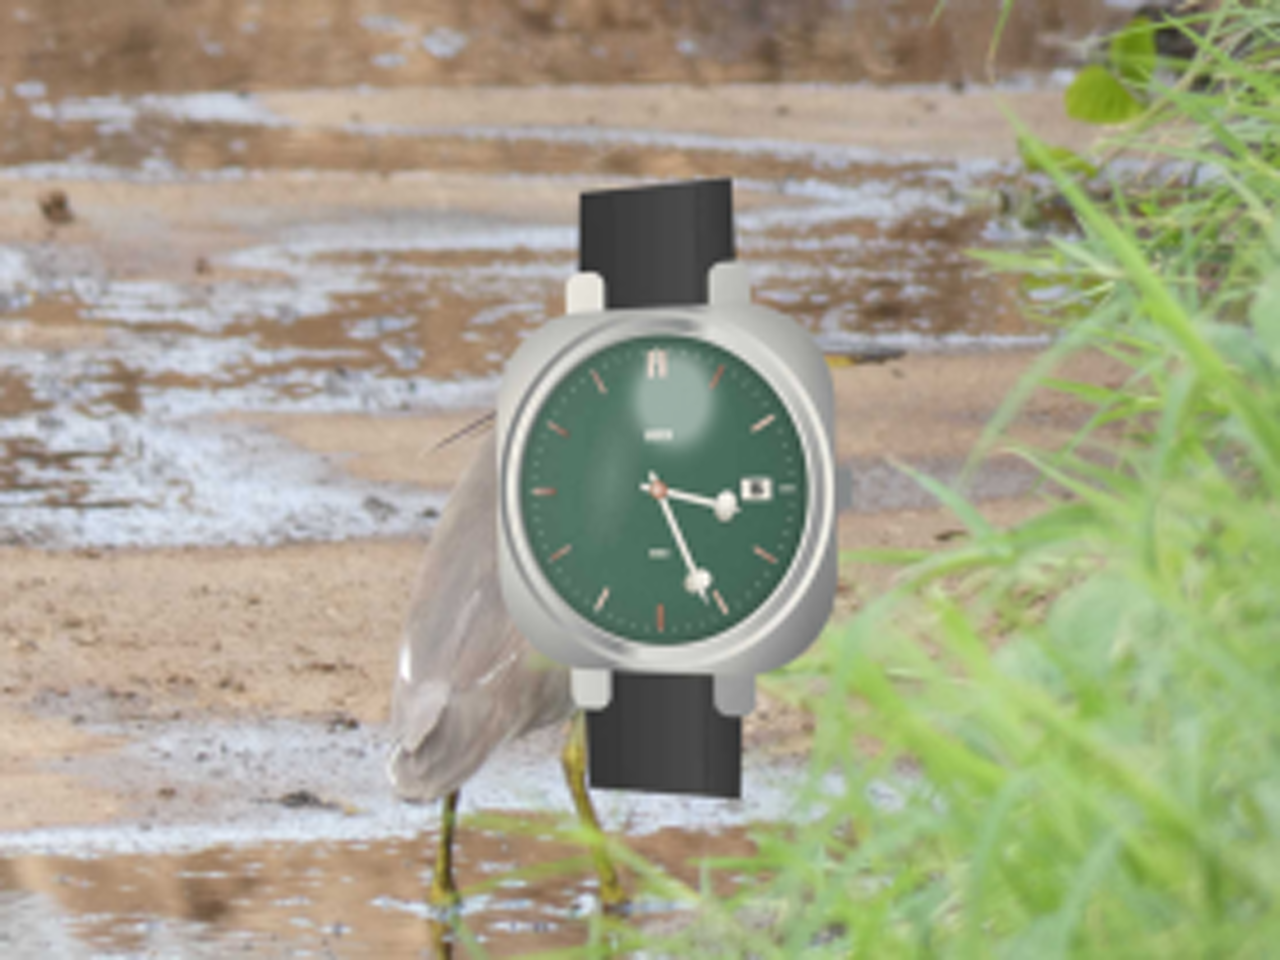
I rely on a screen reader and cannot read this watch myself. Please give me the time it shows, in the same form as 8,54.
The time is 3,26
